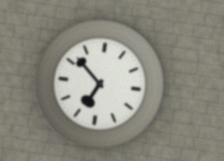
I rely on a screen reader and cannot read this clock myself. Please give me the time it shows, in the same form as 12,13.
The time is 6,52
